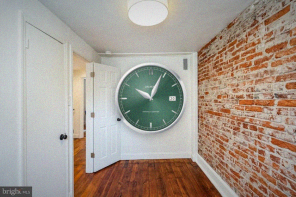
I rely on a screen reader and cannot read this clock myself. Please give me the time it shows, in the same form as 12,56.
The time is 10,04
